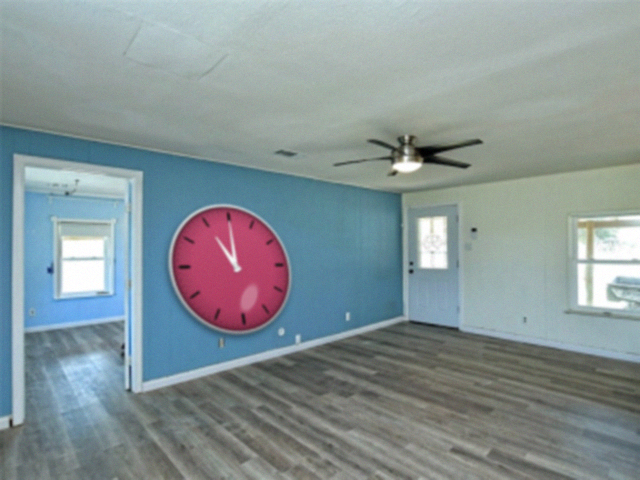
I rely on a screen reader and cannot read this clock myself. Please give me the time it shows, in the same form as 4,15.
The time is 11,00
